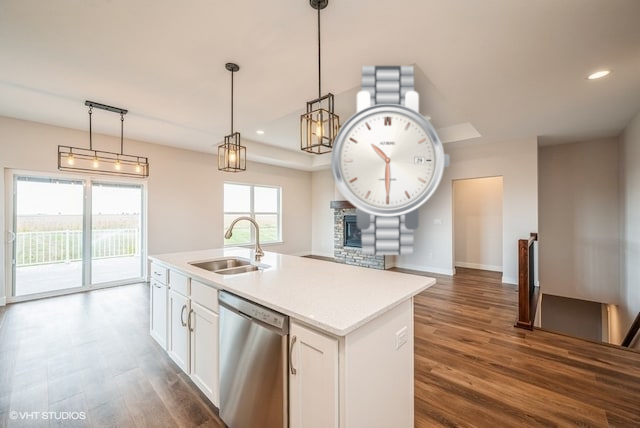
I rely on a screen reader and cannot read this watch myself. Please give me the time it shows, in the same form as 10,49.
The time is 10,30
